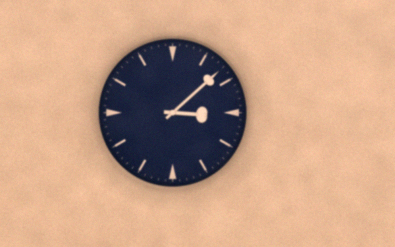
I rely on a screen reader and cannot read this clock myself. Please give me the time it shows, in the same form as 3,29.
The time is 3,08
